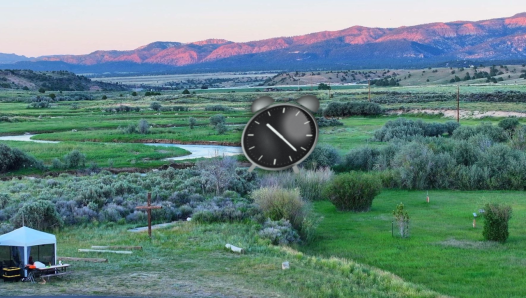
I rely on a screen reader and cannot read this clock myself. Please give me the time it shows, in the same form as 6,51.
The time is 10,22
